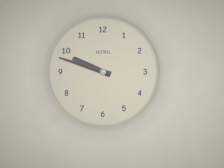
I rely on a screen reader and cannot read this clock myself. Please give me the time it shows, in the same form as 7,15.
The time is 9,48
